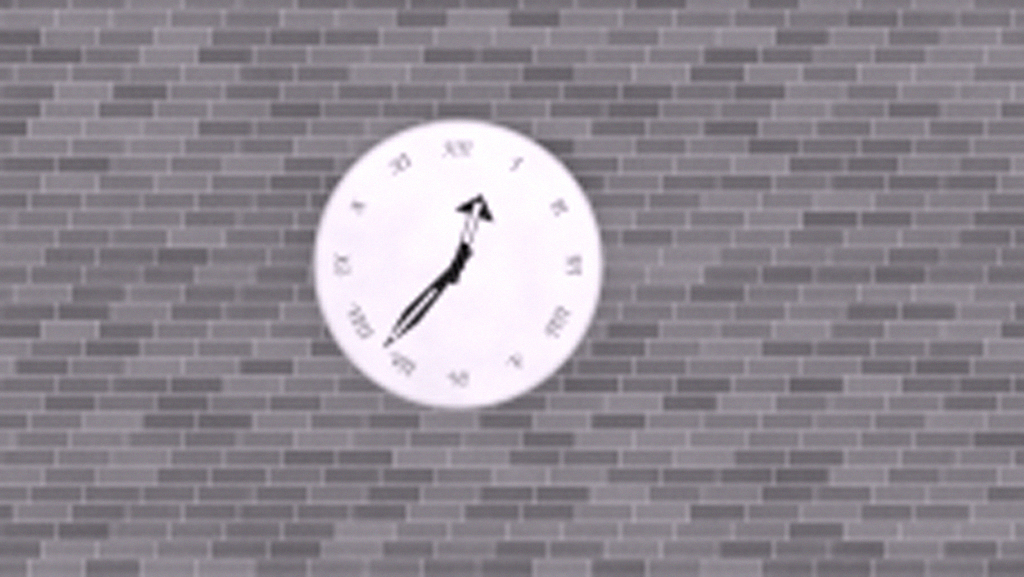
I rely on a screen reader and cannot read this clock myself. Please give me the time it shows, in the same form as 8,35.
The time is 12,37
